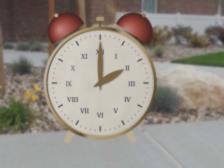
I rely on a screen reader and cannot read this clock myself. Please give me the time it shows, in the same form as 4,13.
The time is 2,00
